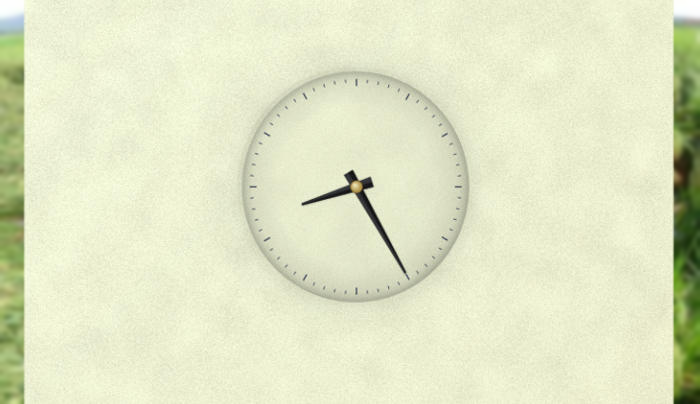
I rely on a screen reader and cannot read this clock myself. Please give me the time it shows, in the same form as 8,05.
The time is 8,25
